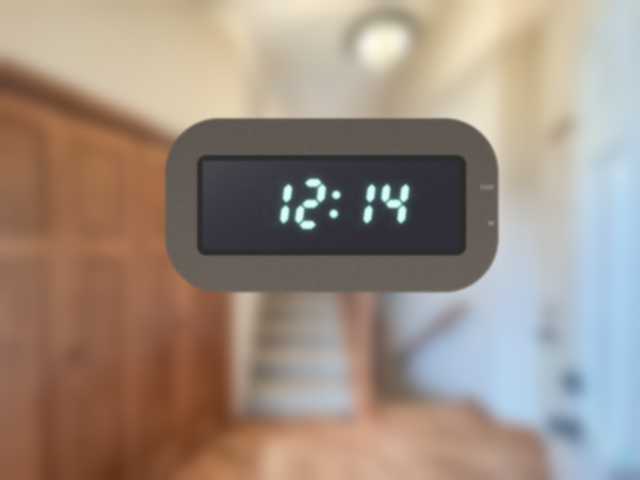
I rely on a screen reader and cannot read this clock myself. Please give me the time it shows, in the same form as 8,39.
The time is 12,14
